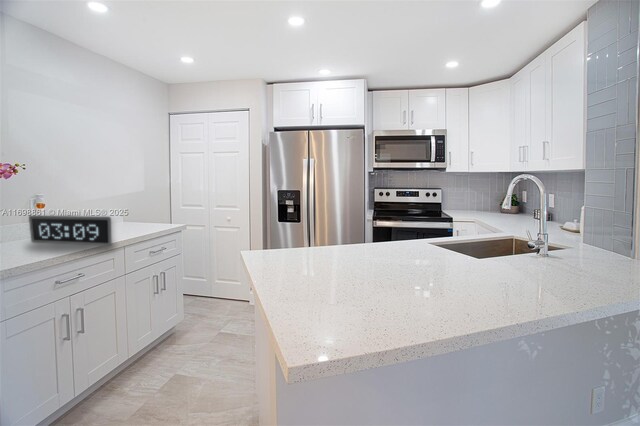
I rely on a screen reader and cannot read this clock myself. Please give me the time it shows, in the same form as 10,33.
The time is 3,09
